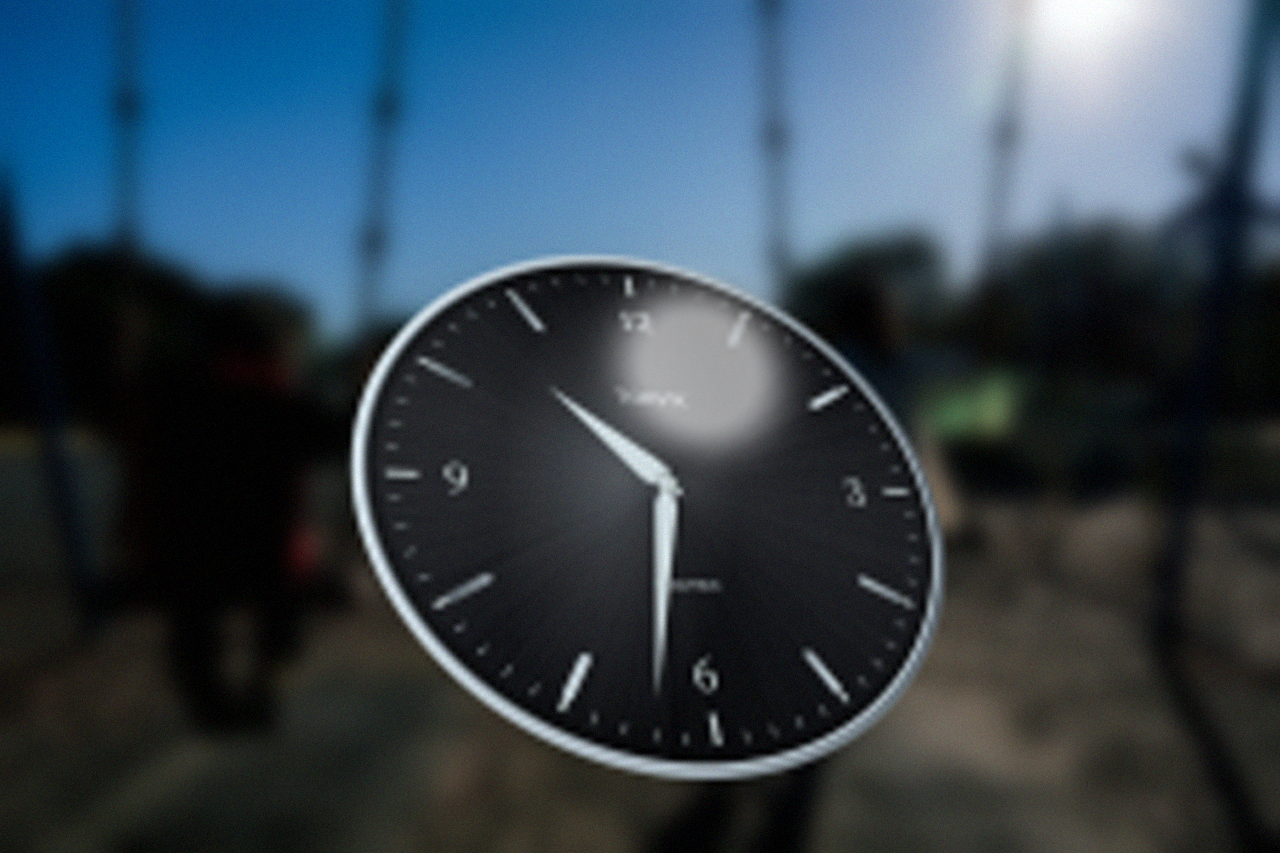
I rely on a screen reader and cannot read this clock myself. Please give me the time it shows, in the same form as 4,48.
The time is 10,32
